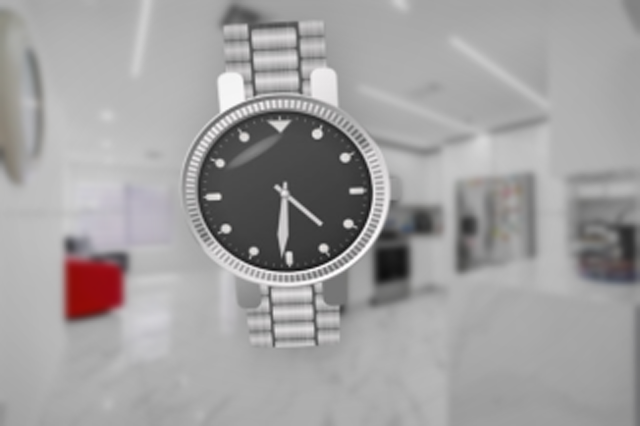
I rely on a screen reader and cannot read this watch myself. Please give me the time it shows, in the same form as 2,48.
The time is 4,31
